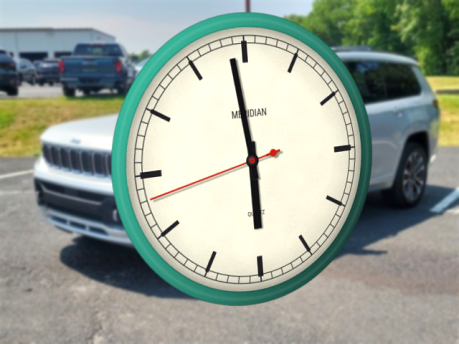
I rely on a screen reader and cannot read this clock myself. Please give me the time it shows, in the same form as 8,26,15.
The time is 5,58,43
